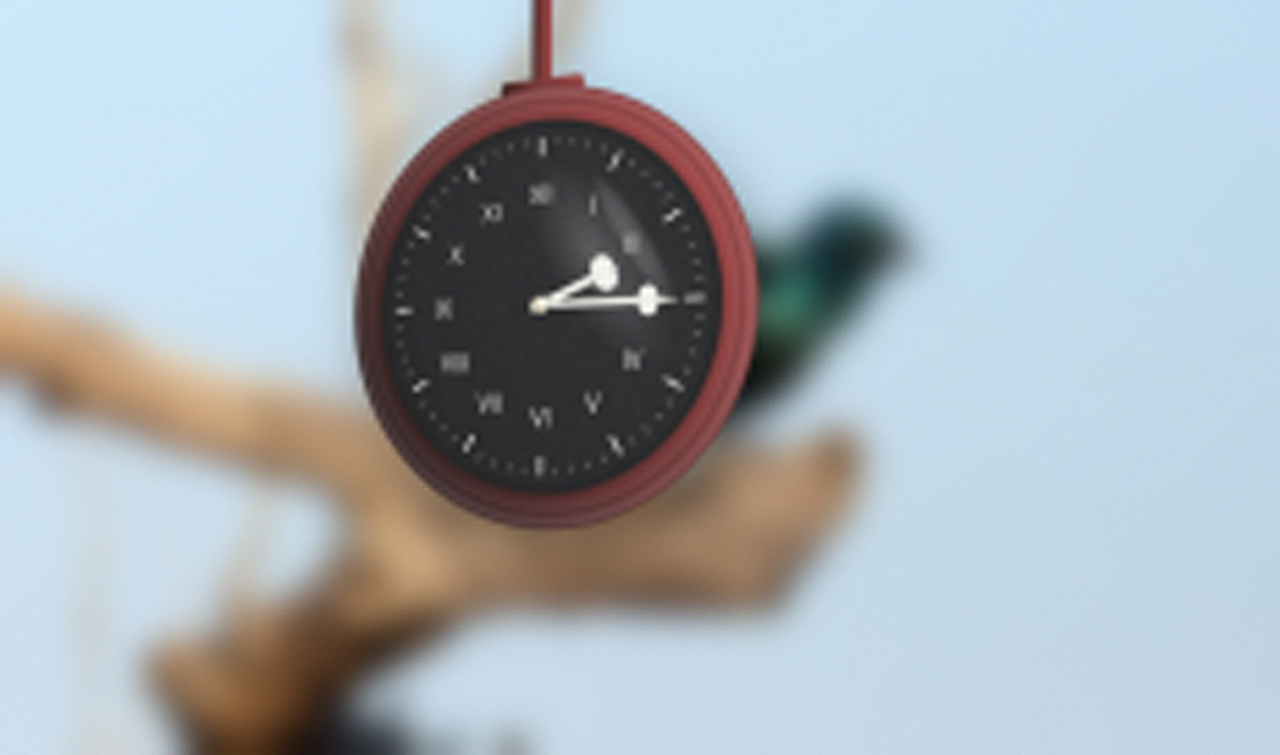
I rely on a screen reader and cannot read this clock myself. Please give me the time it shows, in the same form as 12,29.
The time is 2,15
